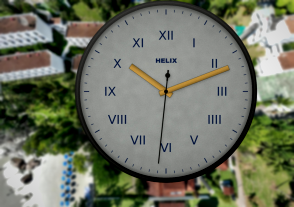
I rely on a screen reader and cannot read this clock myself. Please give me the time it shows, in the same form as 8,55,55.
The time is 10,11,31
